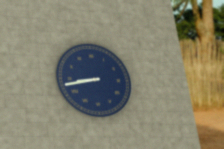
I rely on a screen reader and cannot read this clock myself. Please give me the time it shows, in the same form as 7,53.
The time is 8,43
